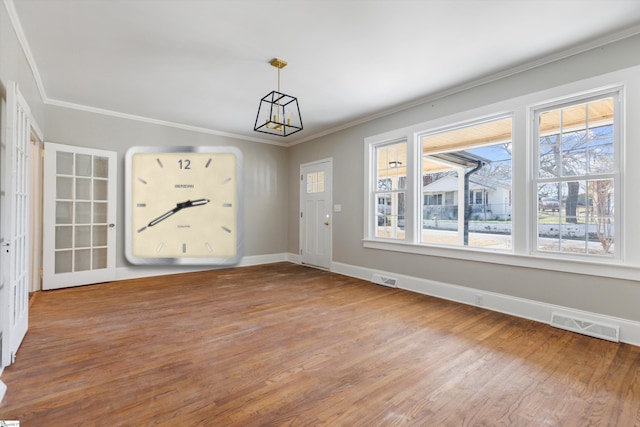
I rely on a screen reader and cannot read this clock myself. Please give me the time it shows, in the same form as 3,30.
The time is 2,40
